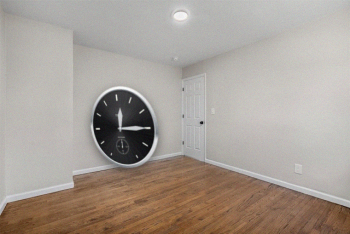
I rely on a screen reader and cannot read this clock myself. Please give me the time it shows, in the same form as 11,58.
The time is 12,15
